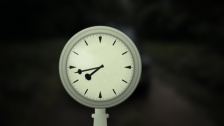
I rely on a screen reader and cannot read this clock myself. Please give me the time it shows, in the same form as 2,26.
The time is 7,43
